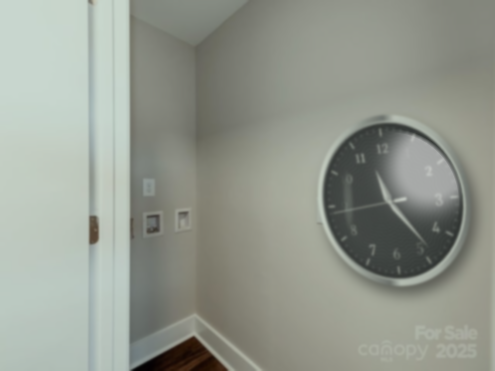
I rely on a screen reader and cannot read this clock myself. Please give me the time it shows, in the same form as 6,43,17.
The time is 11,23,44
